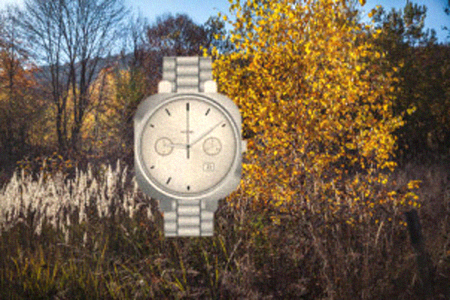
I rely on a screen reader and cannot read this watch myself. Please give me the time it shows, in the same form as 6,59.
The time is 9,09
